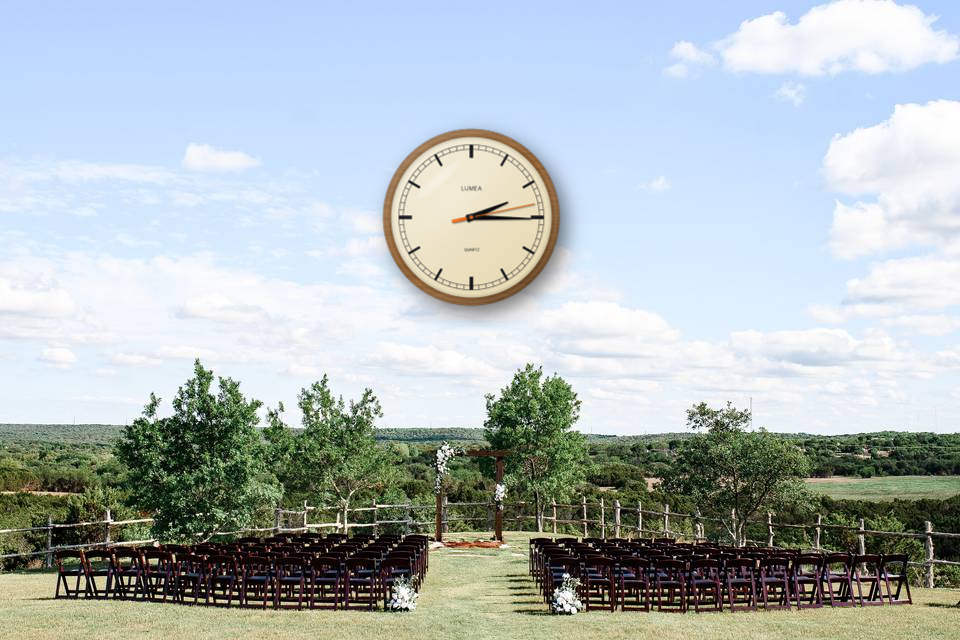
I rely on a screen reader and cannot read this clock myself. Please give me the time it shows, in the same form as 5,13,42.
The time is 2,15,13
